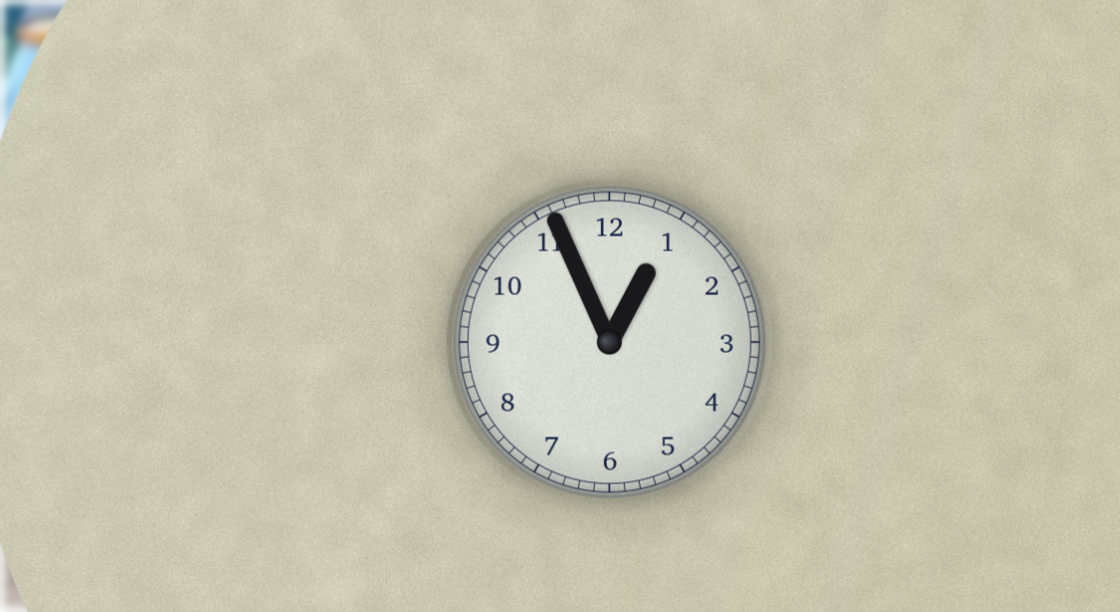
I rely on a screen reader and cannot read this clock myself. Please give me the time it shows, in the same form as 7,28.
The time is 12,56
